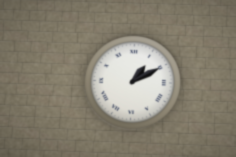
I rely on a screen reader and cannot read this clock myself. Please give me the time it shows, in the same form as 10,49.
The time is 1,10
